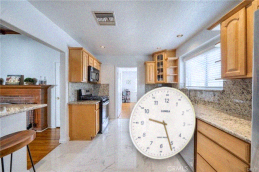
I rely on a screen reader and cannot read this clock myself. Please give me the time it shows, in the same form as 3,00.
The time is 9,26
